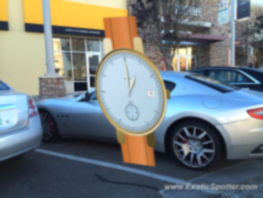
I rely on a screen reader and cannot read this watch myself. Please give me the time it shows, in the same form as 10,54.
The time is 1,00
